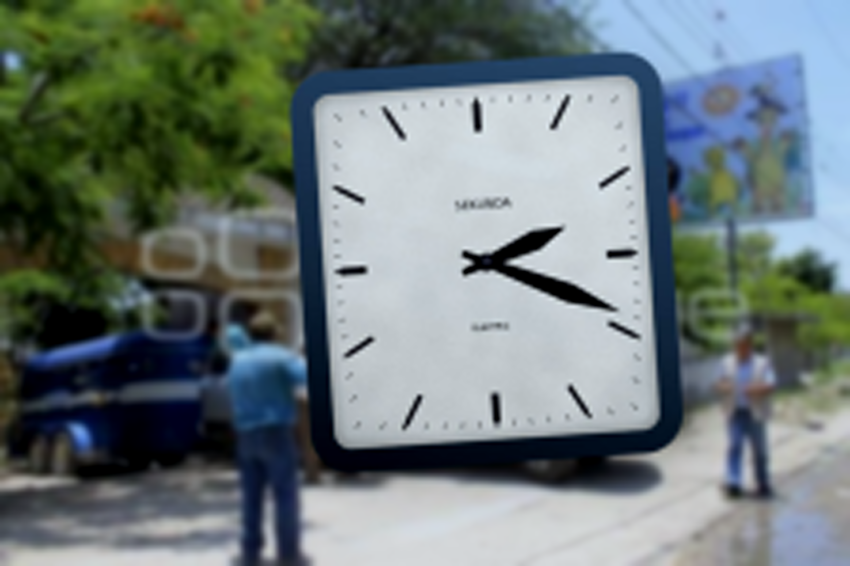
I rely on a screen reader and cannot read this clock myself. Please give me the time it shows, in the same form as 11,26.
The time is 2,19
